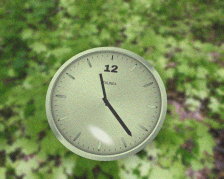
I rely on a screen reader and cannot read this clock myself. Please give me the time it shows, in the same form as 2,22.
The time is 11,23
